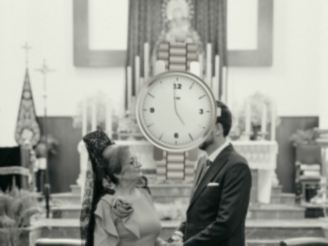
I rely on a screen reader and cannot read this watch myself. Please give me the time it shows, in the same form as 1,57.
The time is 4,59
